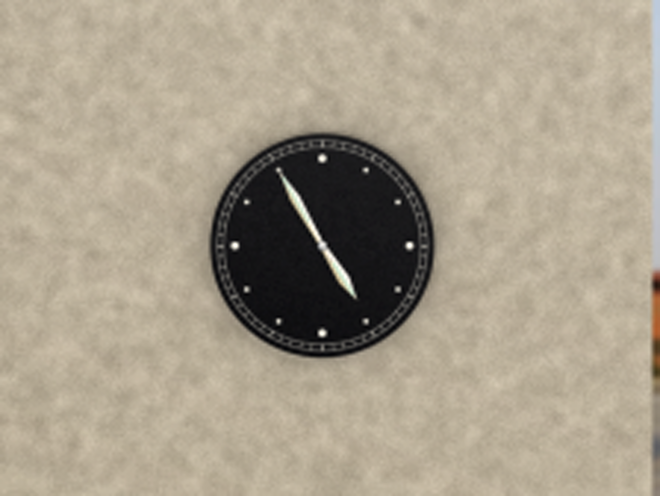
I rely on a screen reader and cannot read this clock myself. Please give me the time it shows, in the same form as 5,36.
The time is 4,55
